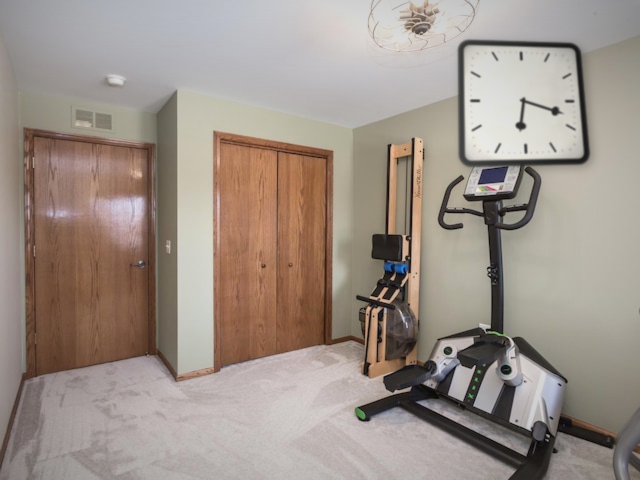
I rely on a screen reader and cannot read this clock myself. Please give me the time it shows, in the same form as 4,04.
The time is 6,18
